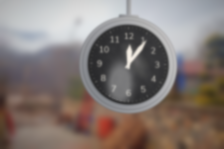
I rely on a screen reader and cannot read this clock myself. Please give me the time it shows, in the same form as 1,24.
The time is 12,06
